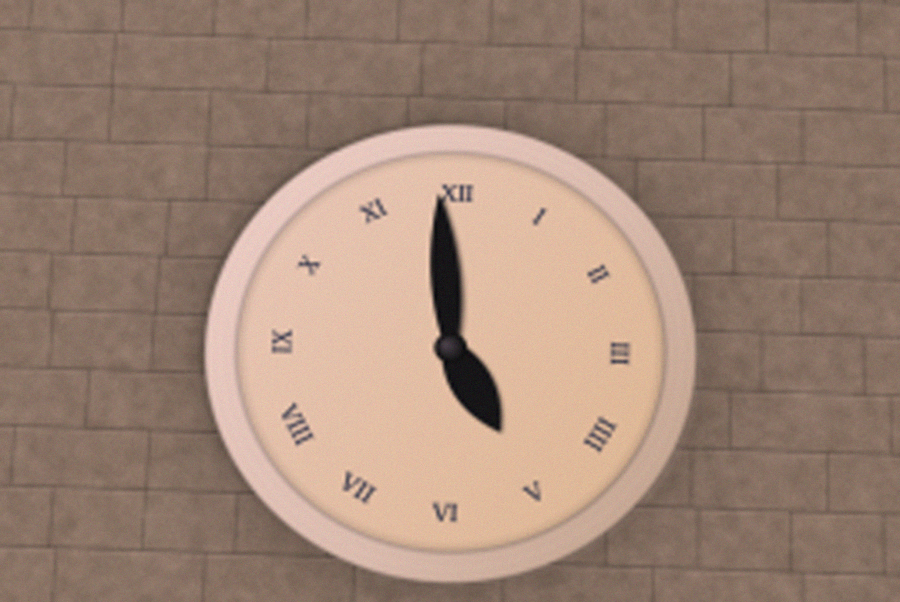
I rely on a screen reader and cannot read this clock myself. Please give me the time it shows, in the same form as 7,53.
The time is 4,59
